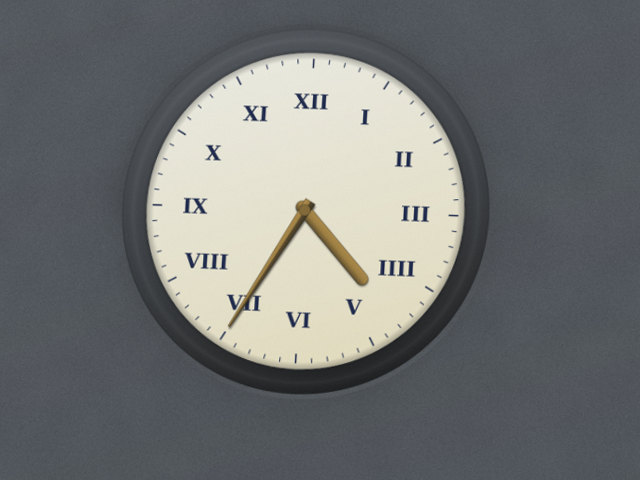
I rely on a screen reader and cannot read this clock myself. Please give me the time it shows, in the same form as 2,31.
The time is 4,35
